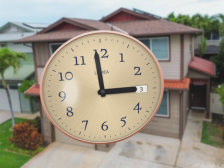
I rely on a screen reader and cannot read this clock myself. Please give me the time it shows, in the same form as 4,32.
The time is 2,59
